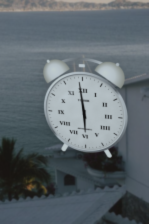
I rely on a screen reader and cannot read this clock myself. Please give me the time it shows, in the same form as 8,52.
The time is 5,59
